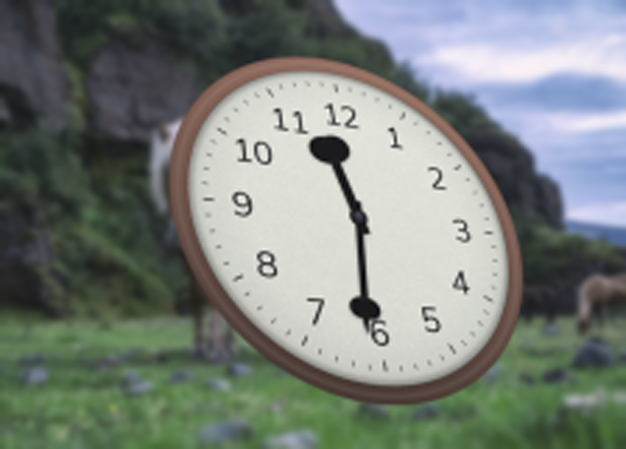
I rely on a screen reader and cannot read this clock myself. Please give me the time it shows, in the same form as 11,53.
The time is 11,31
